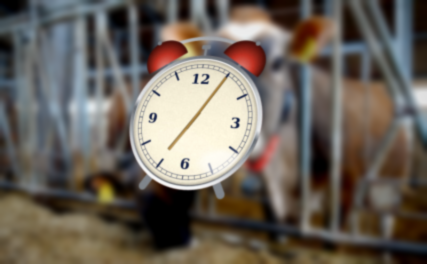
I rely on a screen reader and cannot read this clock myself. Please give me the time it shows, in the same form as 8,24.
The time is 7,05
